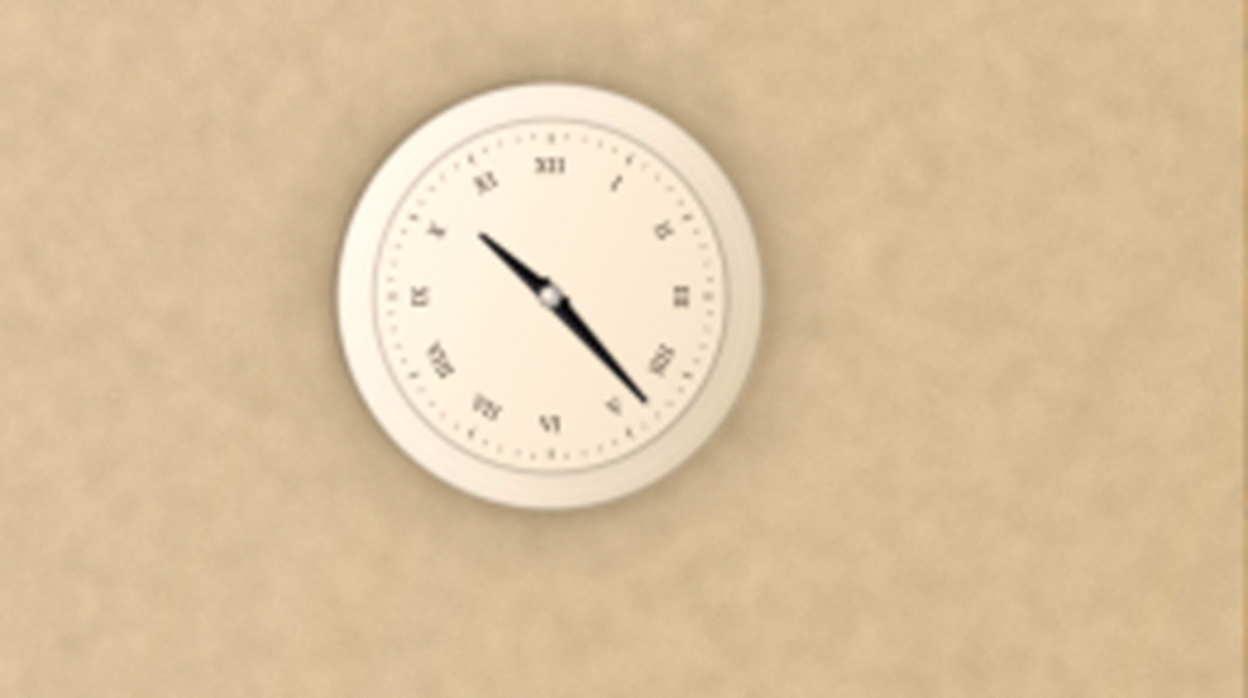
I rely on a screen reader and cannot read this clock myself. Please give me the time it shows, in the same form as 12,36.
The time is 10,23
